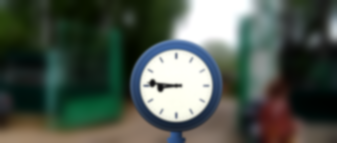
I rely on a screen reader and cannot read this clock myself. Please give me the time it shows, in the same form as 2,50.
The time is 8,46
